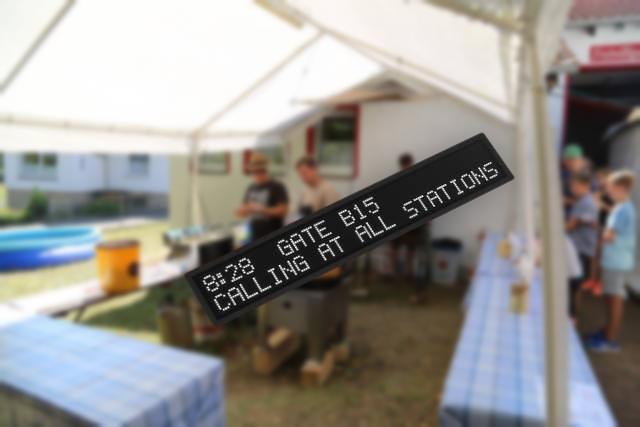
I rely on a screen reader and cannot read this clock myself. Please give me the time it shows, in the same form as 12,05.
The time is 8,28
